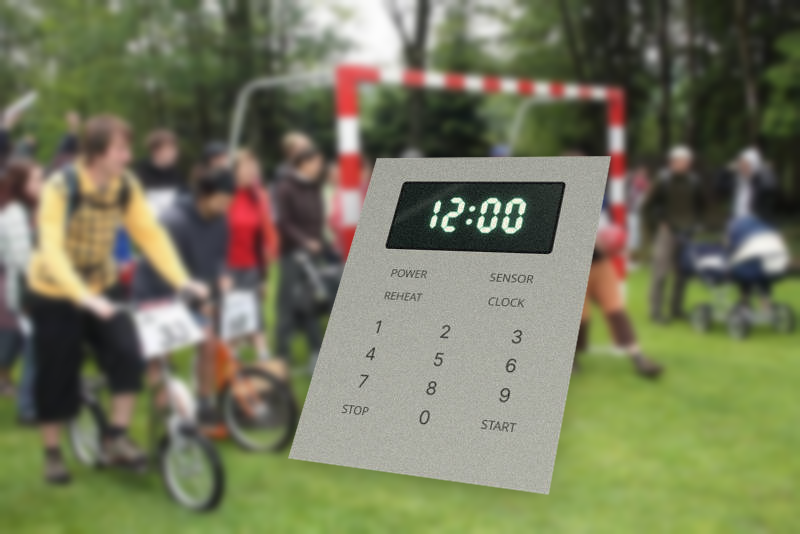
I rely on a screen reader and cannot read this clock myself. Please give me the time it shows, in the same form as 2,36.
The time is 12,00
